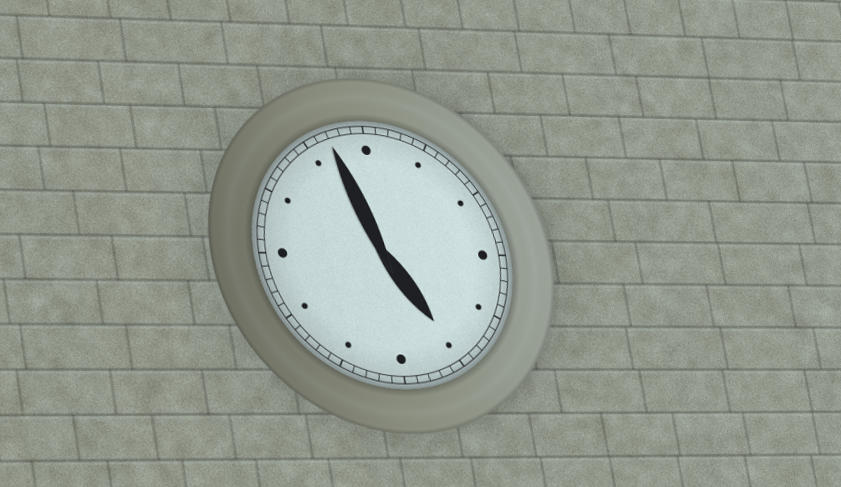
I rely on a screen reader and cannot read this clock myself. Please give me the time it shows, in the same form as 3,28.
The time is 4,57
